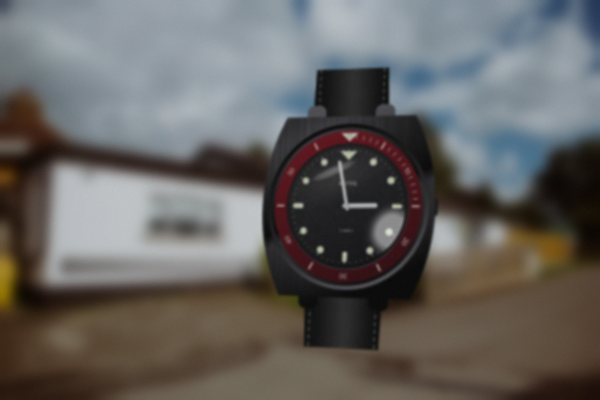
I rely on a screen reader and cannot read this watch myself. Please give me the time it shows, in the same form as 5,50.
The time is 2,58
